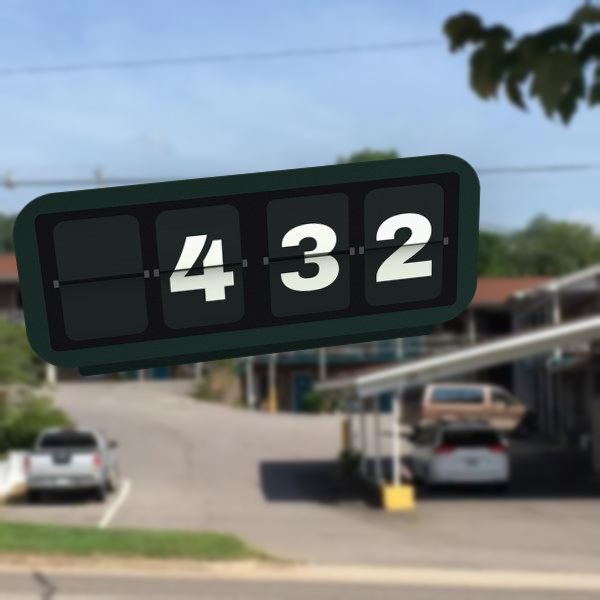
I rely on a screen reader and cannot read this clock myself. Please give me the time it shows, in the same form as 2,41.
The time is 4,32
